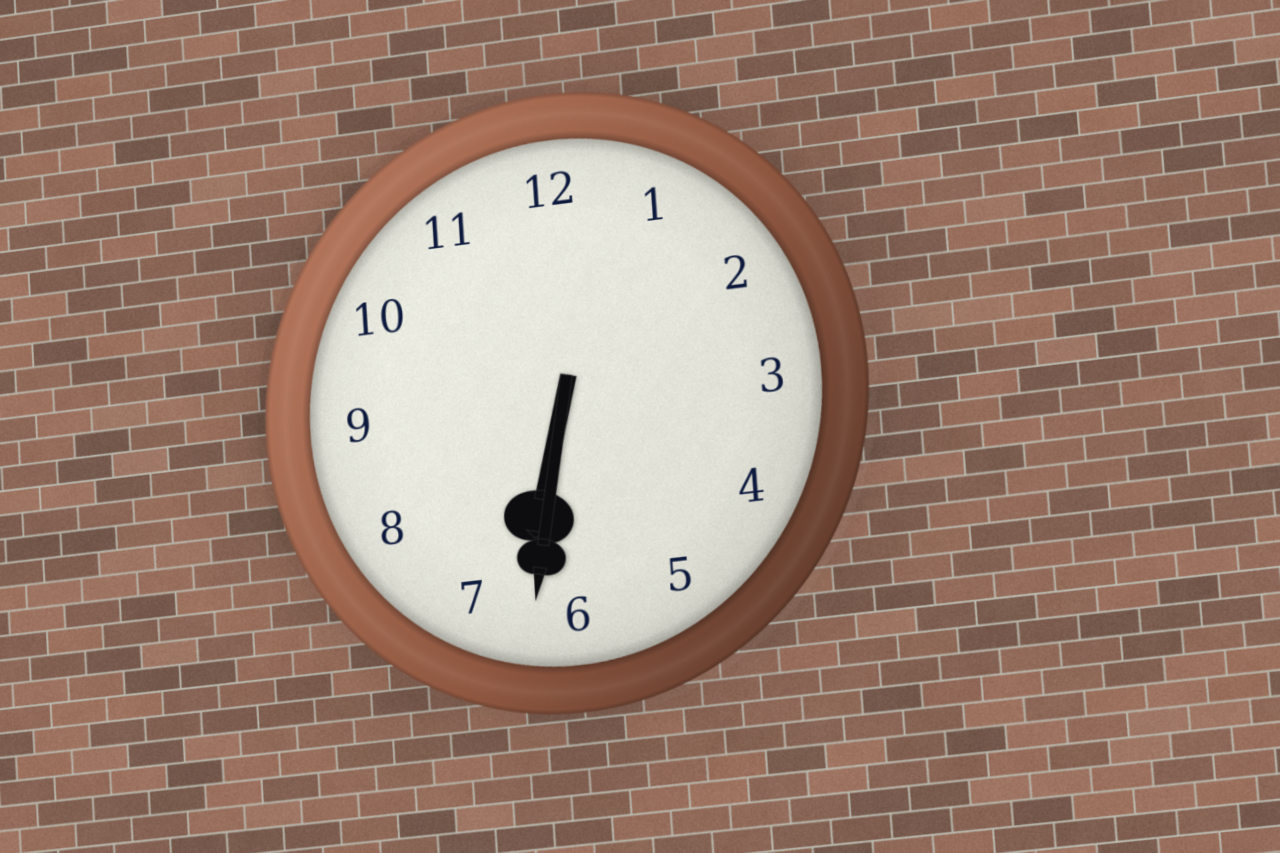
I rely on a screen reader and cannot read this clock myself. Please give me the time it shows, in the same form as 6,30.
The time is 6,32
